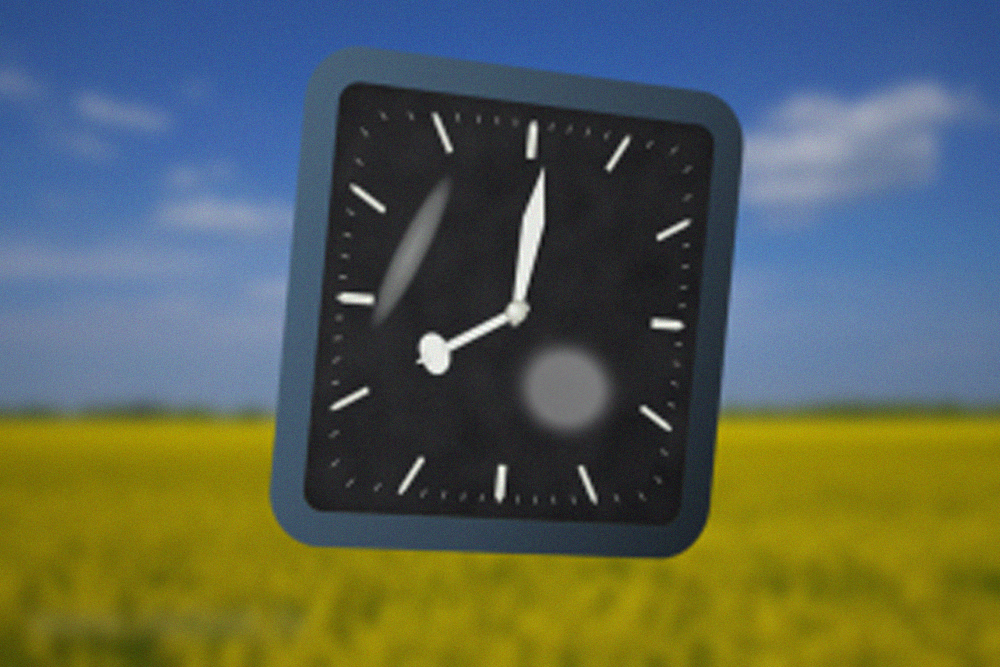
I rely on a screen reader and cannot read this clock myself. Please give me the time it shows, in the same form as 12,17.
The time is 8,01
